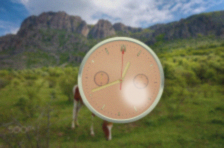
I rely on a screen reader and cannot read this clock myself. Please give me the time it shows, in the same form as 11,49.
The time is 12,41
